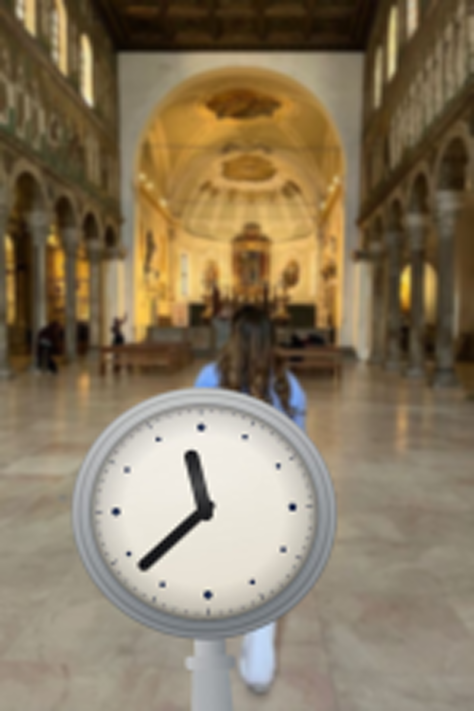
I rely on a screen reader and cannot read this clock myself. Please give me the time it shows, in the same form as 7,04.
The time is 11,38
